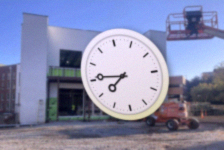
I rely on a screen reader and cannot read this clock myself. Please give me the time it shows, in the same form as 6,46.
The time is 7,46
